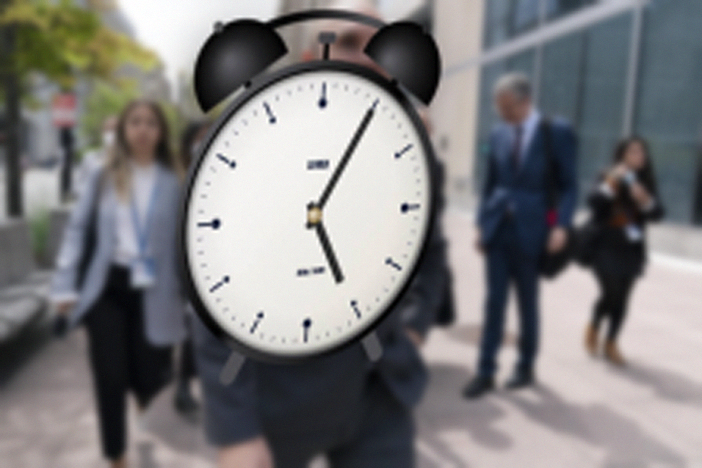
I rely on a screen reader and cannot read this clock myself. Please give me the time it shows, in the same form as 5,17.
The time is 5,05
